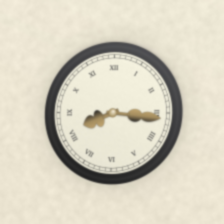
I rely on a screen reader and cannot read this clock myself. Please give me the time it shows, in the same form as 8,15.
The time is 8,16
